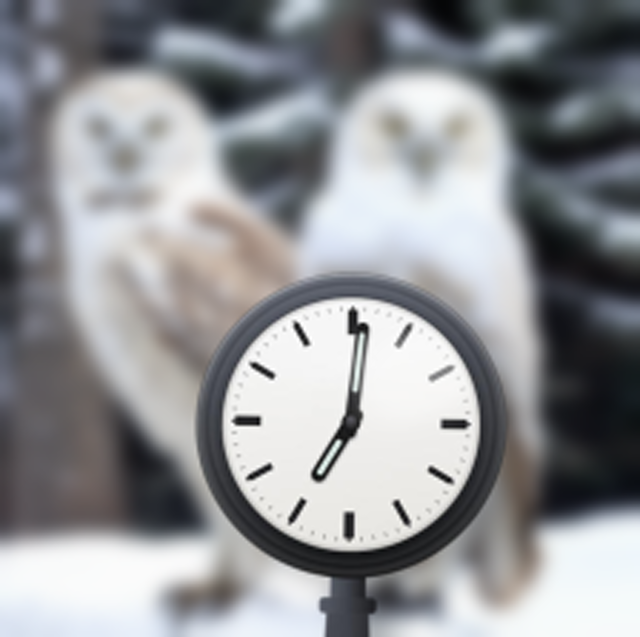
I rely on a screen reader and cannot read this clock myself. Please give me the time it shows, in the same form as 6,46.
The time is 7,01
